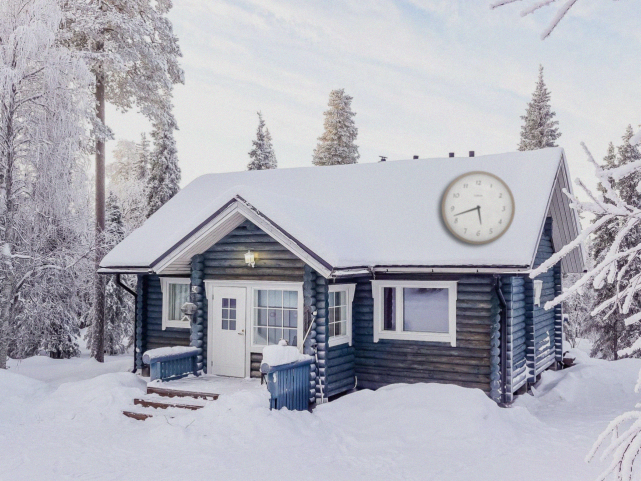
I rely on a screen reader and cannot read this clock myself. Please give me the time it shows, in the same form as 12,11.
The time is 5,42
